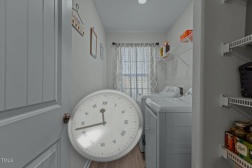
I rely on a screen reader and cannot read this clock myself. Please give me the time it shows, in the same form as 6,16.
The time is 11,43
